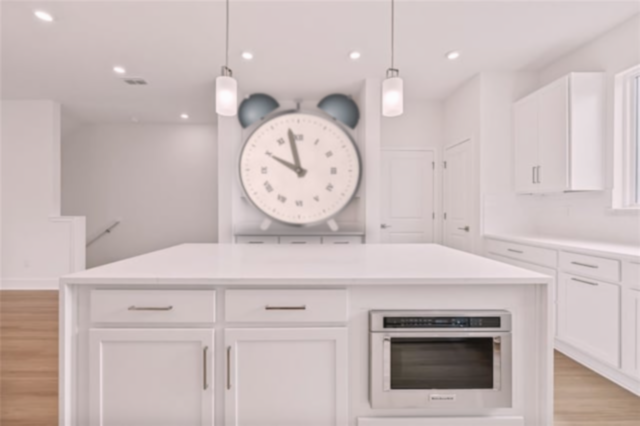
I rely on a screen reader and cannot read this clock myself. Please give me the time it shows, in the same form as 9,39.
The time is 9,58
